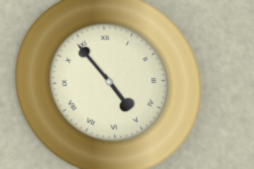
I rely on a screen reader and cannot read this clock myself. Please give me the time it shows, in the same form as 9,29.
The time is 4,54
